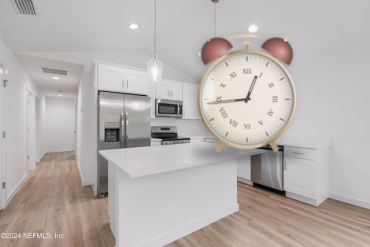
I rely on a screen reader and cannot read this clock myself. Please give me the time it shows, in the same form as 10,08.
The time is 12,44
